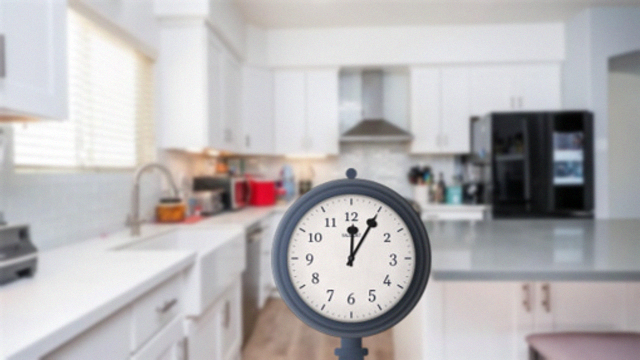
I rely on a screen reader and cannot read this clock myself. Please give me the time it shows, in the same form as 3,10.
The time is 12,05
